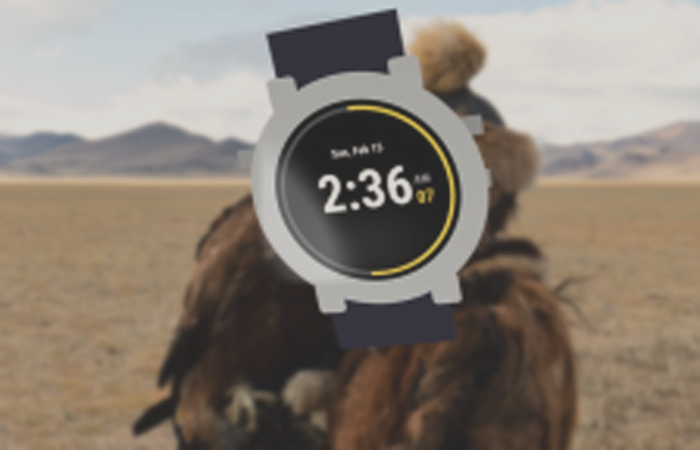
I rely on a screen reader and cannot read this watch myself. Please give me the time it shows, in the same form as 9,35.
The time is 2,36
